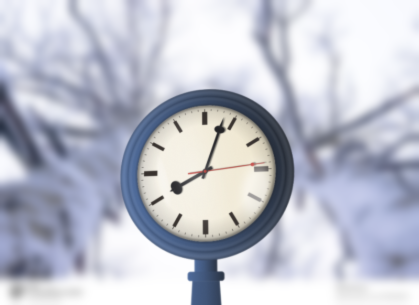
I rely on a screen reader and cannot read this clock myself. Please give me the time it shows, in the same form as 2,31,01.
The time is 8,03,14
